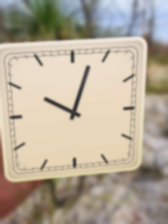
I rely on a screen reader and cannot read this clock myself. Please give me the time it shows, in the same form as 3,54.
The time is 10,03
